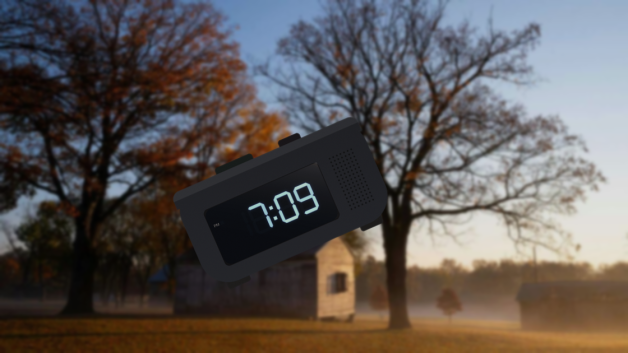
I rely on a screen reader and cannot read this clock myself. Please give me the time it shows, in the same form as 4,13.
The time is 7,09
